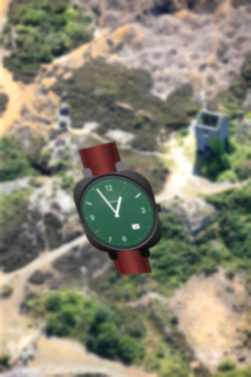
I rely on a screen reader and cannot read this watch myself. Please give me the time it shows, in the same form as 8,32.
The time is 12,56
